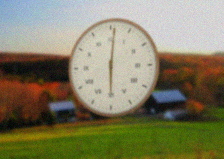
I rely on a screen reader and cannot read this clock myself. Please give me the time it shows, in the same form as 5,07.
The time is 6,01
